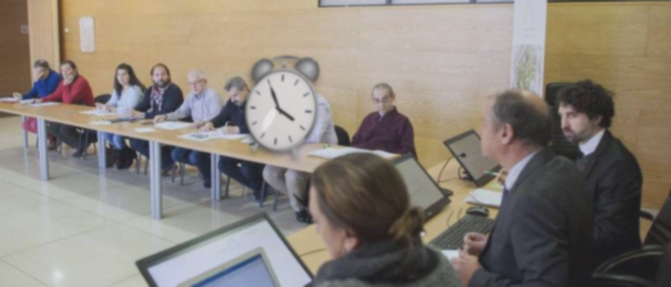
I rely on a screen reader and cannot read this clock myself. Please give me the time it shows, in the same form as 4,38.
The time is 3,55
